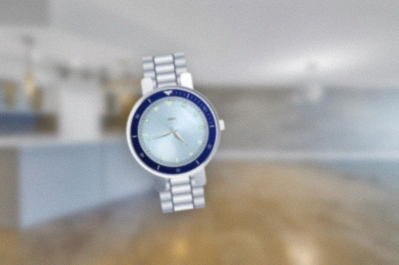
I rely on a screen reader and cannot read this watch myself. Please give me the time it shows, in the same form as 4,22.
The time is 4,43
